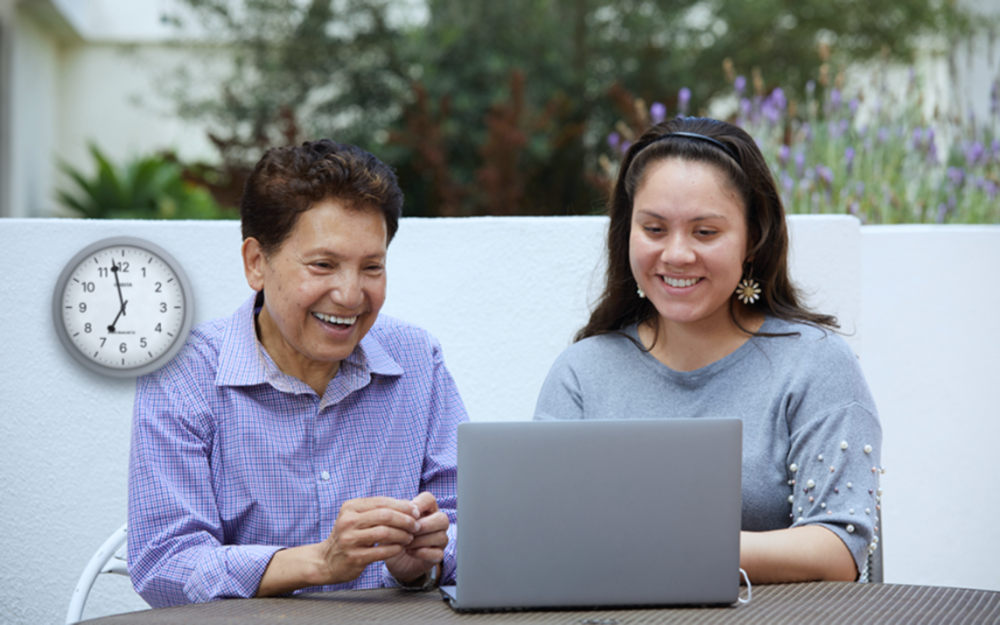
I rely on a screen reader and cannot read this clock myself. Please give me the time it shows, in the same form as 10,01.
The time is 6,58
